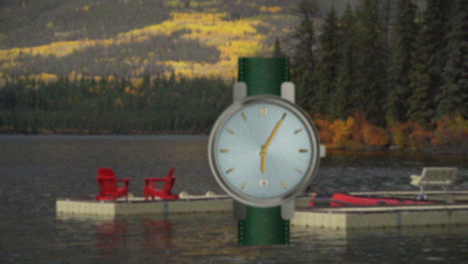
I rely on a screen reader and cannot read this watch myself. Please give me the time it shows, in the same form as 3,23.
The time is 6,05
